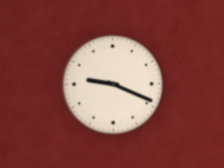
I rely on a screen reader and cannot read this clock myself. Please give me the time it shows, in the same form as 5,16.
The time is 9,19
